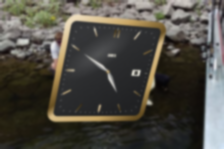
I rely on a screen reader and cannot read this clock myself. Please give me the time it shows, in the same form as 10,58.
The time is 4,50
